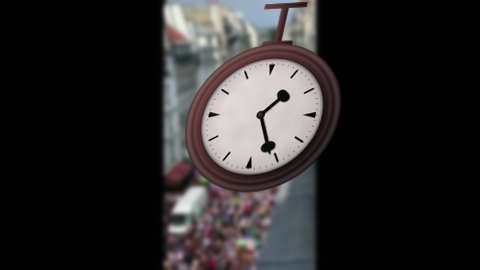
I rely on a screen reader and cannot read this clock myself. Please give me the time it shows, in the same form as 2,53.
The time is 1,26
